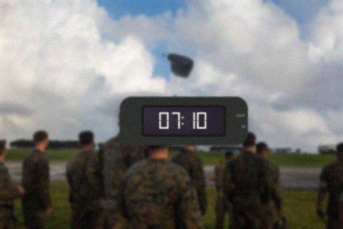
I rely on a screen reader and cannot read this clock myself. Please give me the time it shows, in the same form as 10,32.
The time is 7,10
